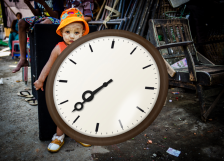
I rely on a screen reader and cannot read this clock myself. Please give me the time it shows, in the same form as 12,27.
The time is 7,37
